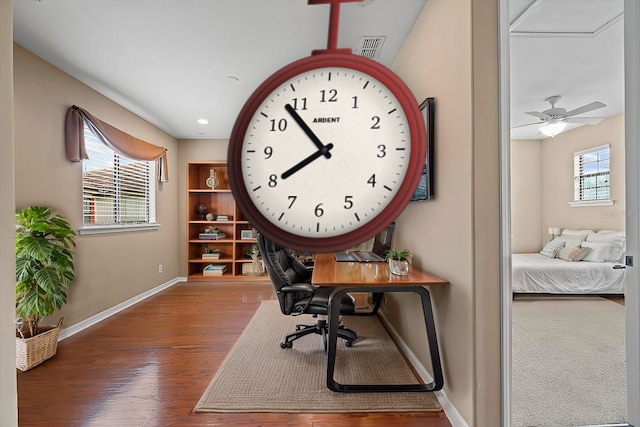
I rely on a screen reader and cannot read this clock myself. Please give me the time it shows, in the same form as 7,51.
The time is 7,53
